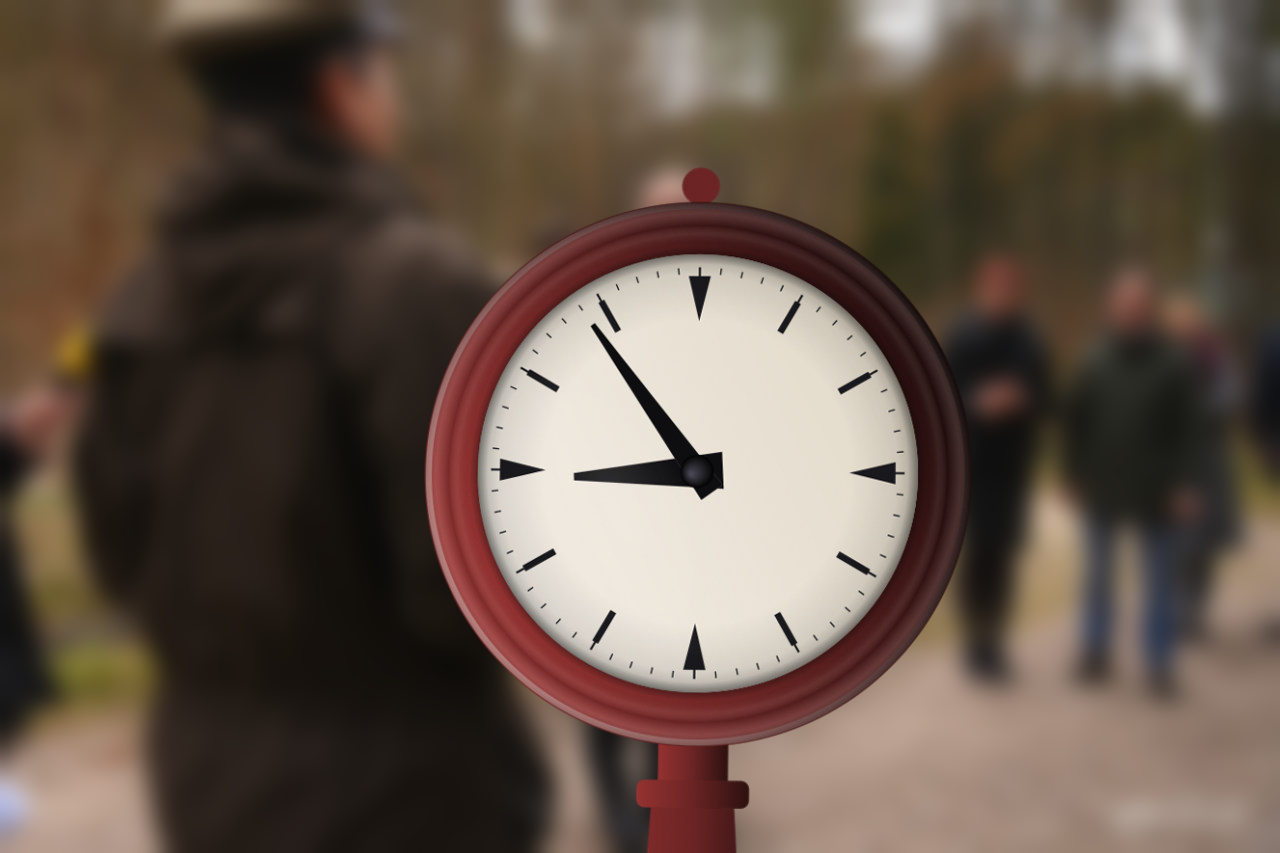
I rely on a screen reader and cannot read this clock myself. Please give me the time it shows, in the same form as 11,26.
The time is 8,54
